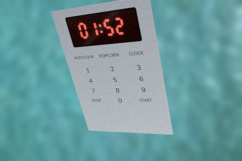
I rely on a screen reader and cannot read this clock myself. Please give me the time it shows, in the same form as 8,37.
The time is 1,52
